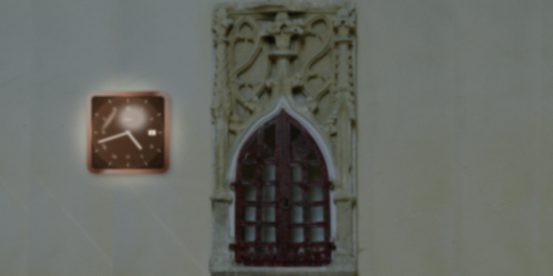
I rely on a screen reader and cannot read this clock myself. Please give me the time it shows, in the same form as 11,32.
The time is 4,42
